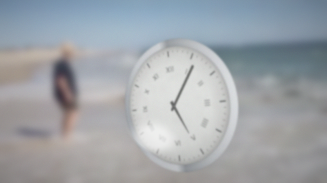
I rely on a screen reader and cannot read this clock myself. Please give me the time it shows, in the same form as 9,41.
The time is 5,06
